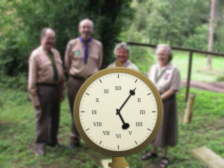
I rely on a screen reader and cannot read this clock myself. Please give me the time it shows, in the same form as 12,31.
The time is 5,06
